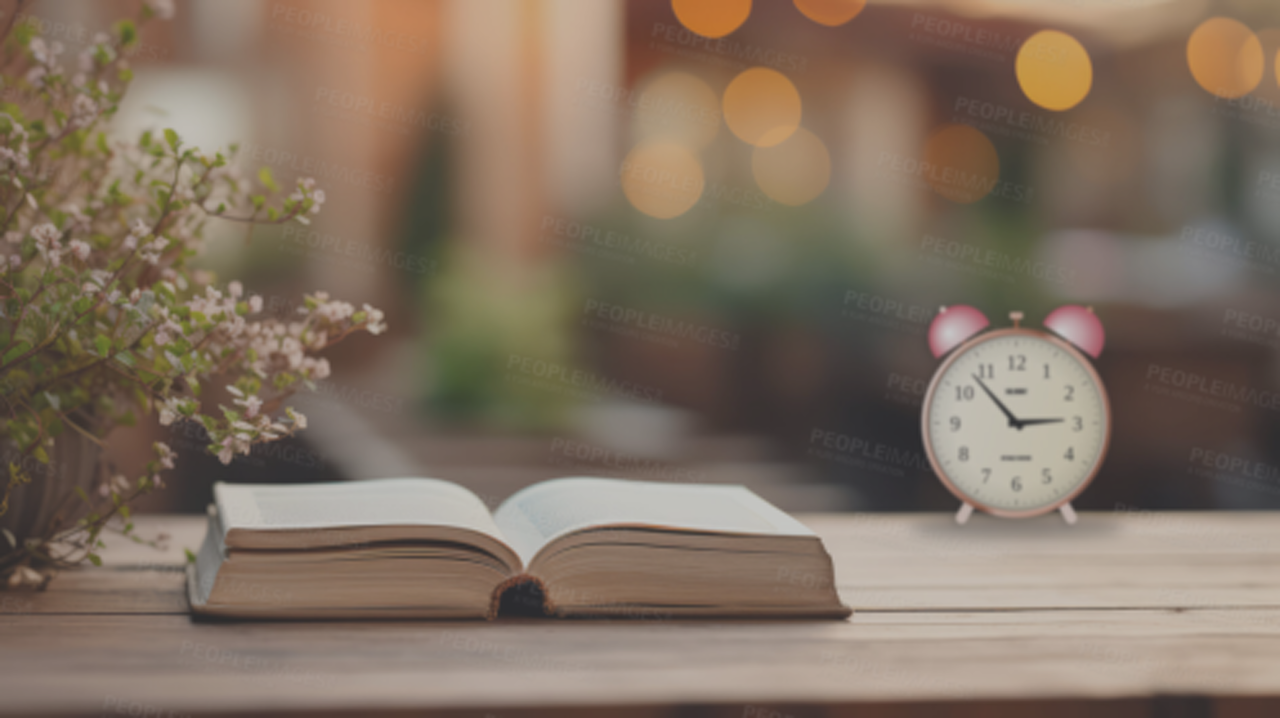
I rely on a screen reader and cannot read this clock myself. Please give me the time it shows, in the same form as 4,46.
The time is 2,53
